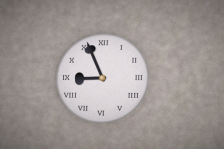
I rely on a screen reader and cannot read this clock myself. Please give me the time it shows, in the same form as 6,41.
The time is 8,56
